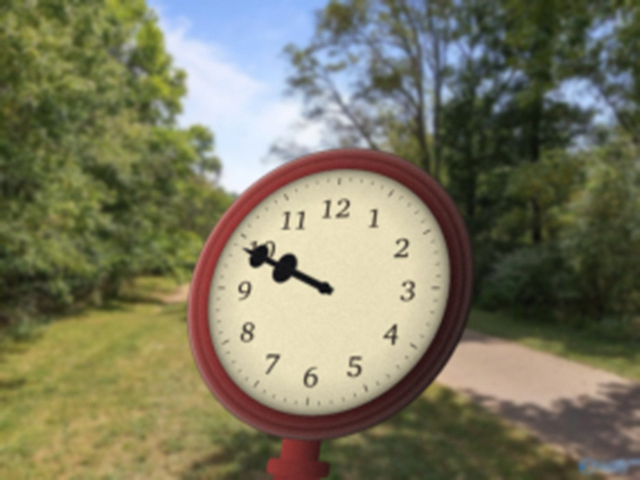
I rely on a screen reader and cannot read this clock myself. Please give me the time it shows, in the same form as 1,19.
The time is 9,49
